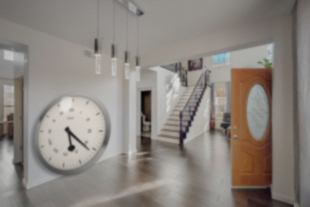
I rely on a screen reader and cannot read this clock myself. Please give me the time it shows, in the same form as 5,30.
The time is 5,21
